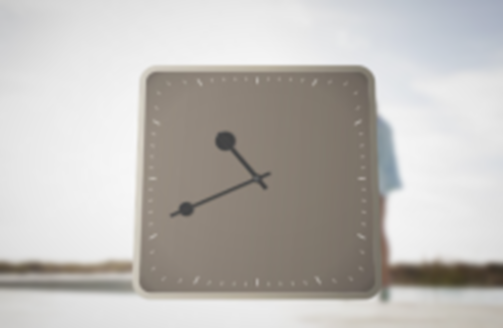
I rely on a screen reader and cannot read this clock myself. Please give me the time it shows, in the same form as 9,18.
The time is 10,41
